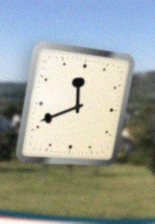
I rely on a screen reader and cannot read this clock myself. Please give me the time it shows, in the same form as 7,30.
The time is 11,41
